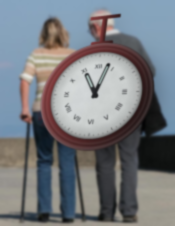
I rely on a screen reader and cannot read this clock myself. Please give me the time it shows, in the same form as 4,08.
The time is 11,03
